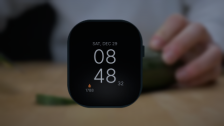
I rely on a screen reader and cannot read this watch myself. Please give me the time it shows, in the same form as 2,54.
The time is 8,48
